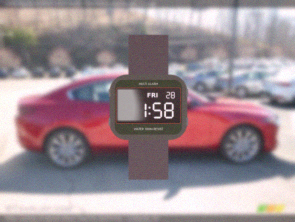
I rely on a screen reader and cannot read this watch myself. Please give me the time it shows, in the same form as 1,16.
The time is 1,58
